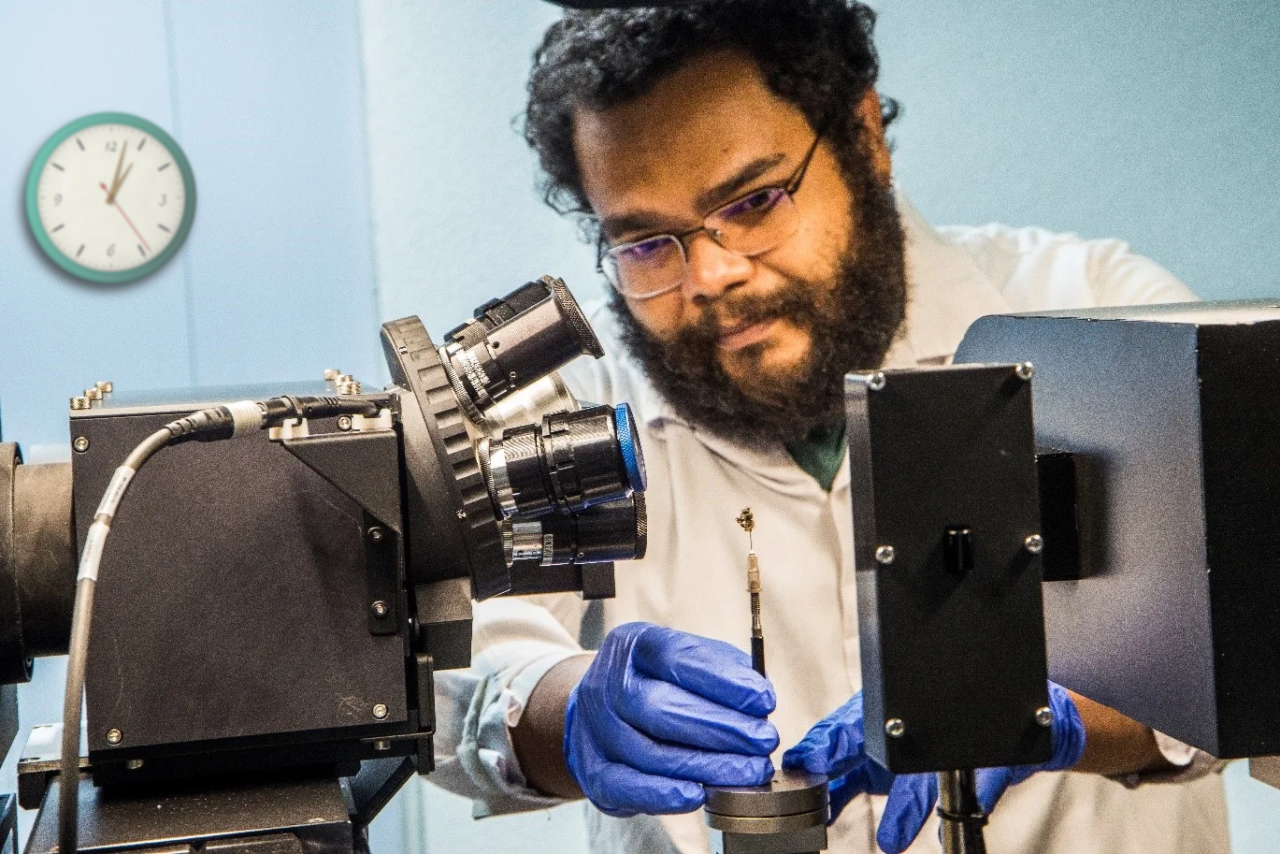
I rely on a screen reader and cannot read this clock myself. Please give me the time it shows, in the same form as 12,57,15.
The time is 1,02,24
